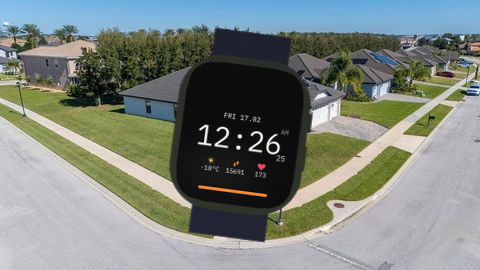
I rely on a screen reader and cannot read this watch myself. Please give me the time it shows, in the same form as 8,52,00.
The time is 12,26,25
